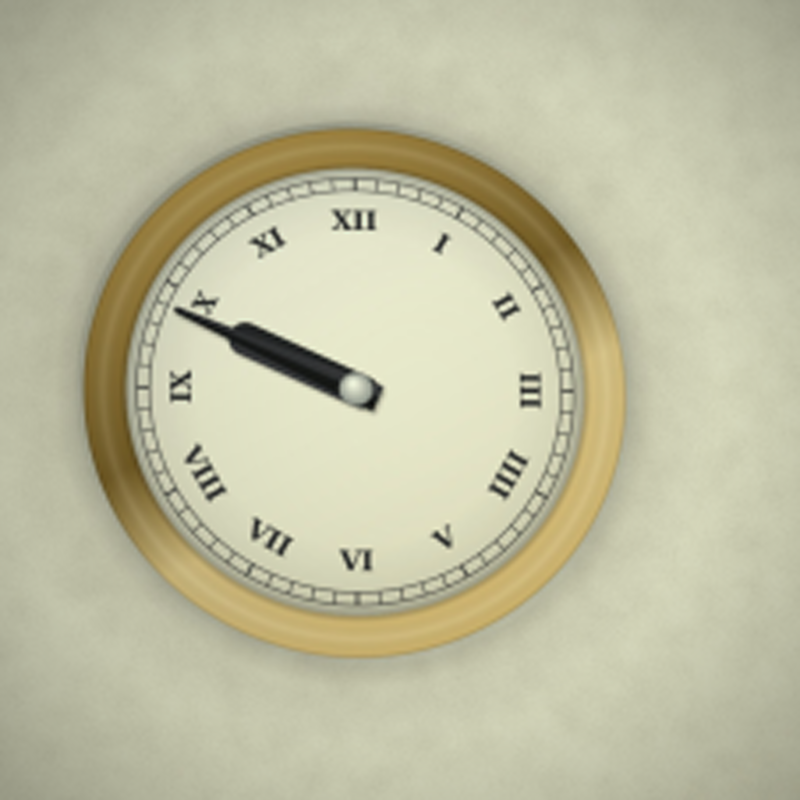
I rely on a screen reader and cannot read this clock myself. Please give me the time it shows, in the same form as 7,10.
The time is 9,49
